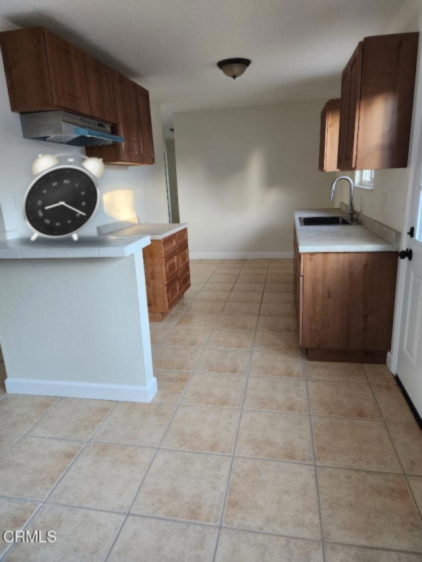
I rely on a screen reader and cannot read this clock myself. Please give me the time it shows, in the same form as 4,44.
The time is 8,19
